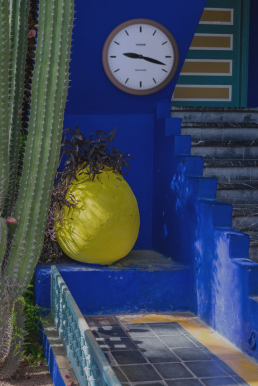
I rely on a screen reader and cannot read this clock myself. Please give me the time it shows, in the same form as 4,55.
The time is 9,18
